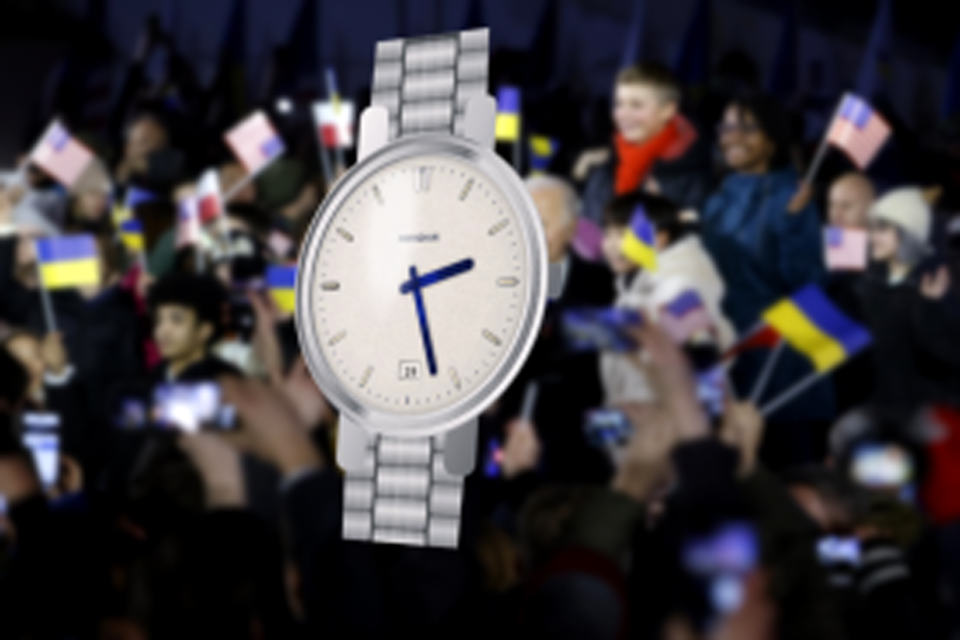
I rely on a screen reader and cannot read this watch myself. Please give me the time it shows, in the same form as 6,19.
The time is 2,27
